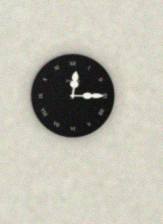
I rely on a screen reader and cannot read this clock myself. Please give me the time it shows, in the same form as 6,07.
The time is 12,15
